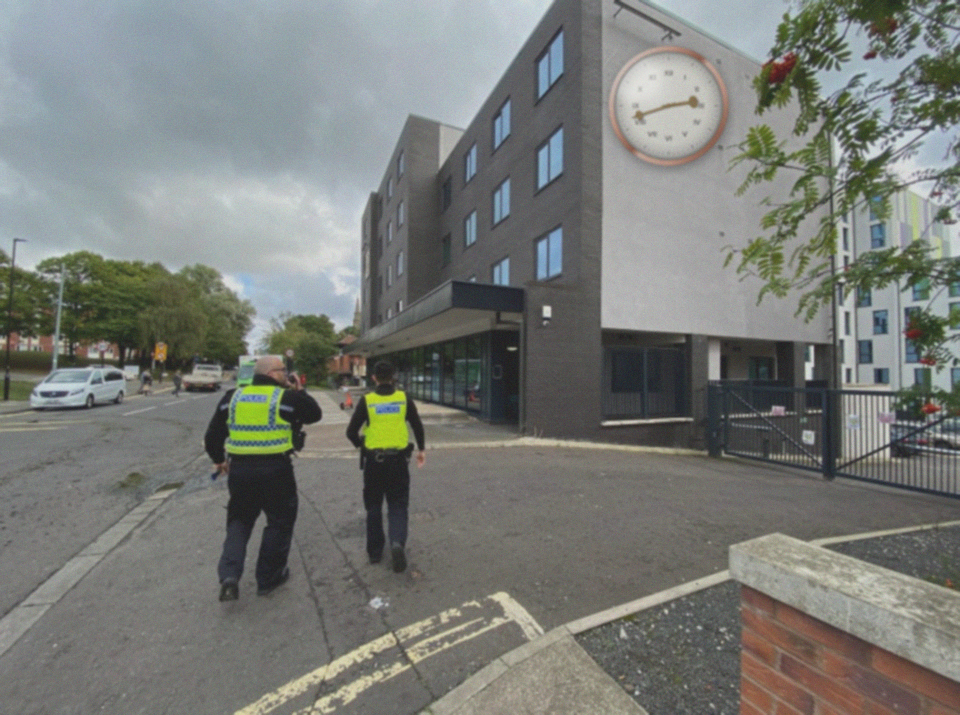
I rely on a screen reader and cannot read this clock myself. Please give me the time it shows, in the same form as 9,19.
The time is 2,42
